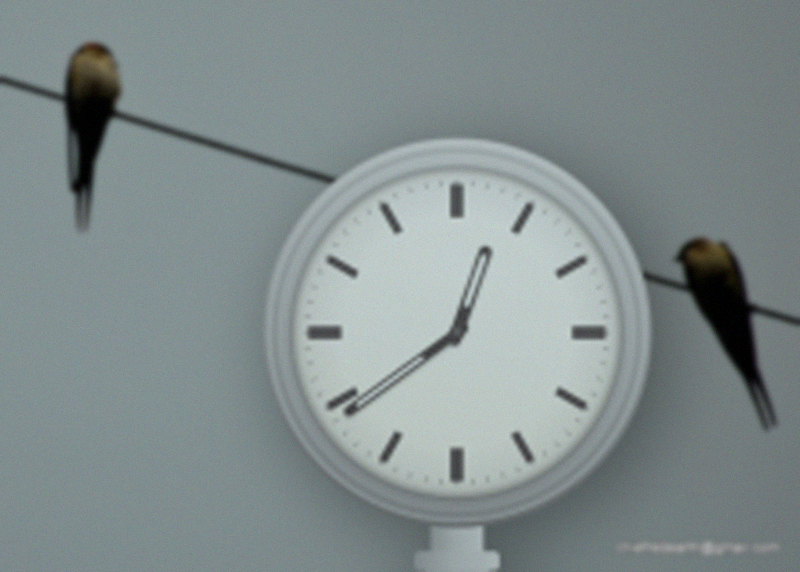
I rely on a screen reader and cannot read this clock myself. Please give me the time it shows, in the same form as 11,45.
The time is 12,39
